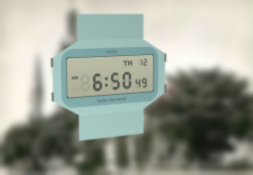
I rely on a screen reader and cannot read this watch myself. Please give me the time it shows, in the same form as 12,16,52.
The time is 6,50,49
